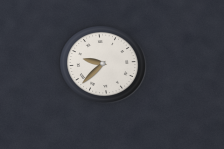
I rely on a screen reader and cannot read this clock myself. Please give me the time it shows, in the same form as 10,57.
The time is 9,38
